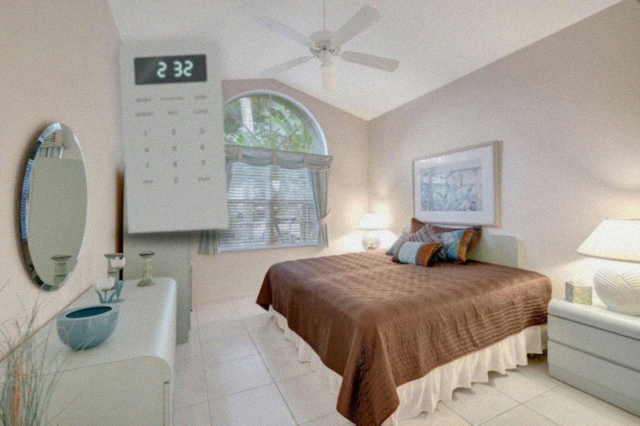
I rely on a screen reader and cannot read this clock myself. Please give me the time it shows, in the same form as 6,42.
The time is 2,32
